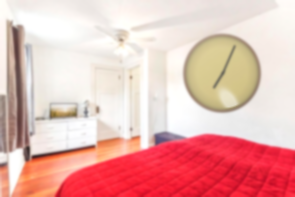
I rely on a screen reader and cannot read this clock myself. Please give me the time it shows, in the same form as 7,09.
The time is 7,04
